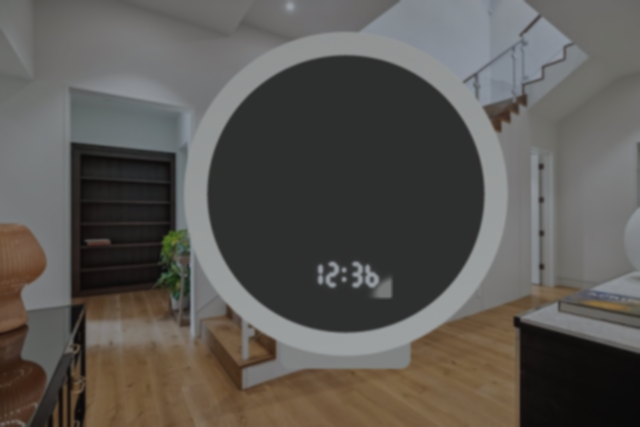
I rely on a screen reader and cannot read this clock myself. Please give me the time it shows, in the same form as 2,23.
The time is 12,36
